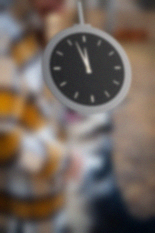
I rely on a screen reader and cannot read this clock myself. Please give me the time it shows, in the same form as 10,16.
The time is 11,57
